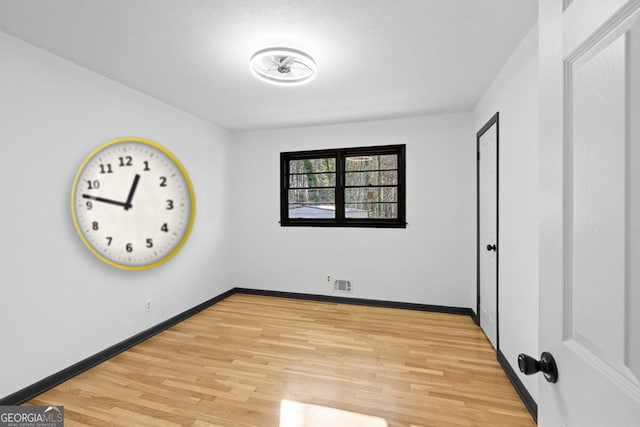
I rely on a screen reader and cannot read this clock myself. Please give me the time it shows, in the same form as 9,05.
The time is 12,47
